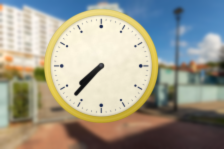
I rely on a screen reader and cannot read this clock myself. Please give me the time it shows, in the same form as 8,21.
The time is 7,37
